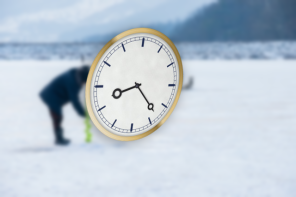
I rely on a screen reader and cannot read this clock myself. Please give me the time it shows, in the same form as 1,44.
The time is 8,23
